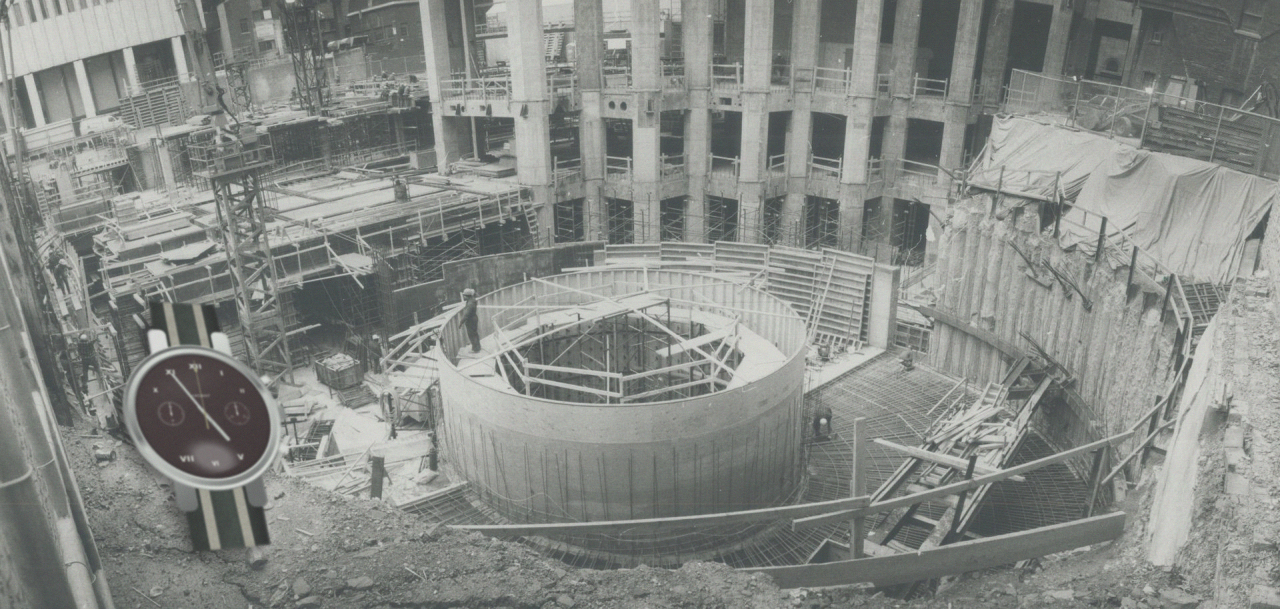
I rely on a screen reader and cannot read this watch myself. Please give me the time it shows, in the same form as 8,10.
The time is 4,55
